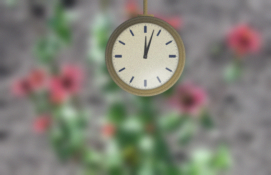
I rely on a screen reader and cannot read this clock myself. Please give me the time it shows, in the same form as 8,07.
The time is 12,03
